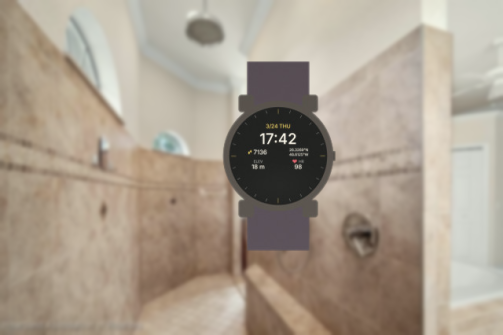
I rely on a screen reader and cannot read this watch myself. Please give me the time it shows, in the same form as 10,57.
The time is 17,42
